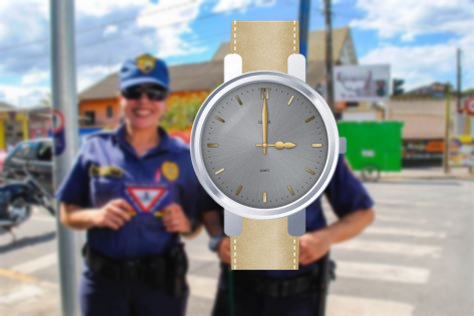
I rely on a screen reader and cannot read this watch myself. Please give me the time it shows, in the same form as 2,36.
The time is 3,00
